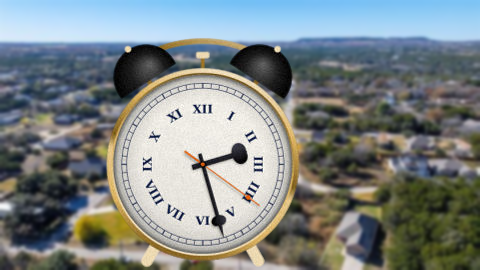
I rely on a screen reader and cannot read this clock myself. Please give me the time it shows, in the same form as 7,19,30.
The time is 2,27,21
